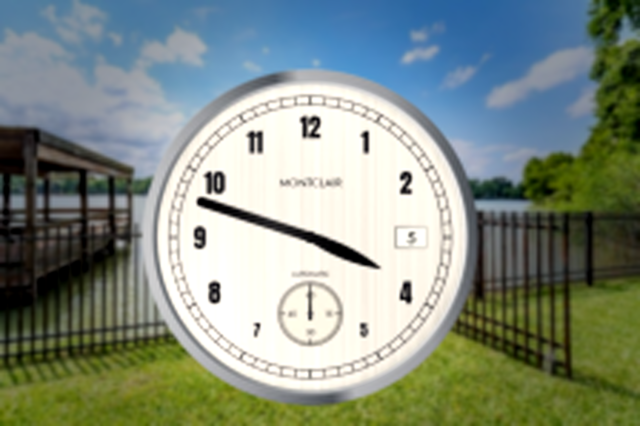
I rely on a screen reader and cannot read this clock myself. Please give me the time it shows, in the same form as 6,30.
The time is 3,48
